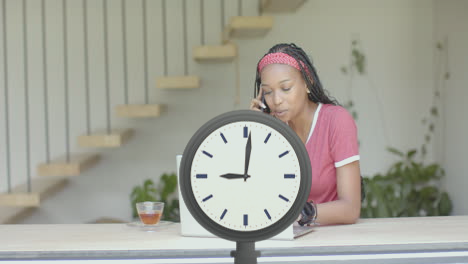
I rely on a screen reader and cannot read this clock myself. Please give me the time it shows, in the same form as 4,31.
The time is 9,01
